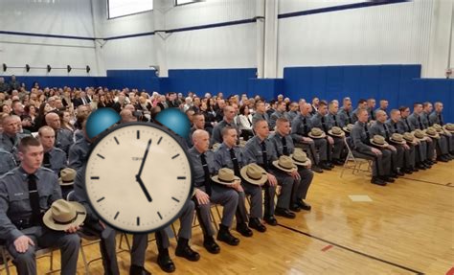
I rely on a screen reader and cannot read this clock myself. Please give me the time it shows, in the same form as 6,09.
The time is 5,03
